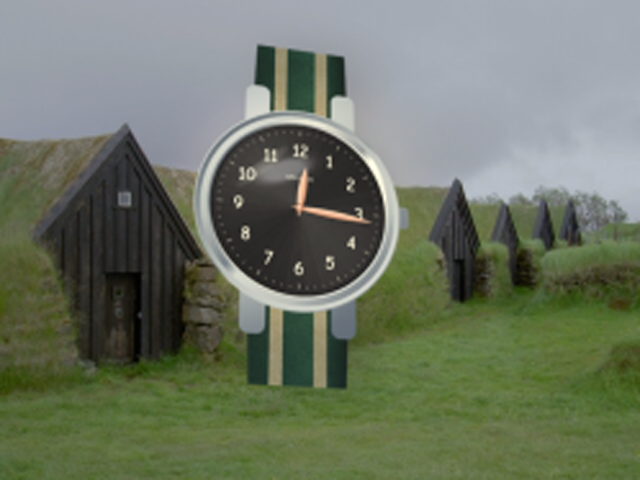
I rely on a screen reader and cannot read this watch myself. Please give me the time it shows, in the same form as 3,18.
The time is 12,16
